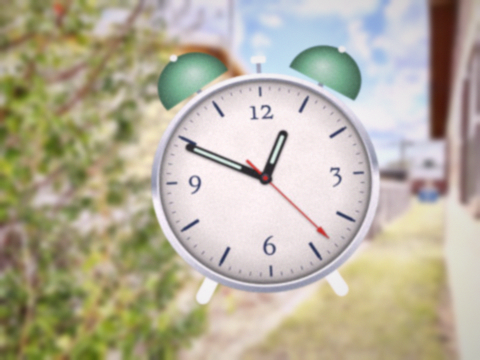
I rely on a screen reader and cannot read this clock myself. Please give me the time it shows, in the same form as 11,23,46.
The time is 12,49,23
